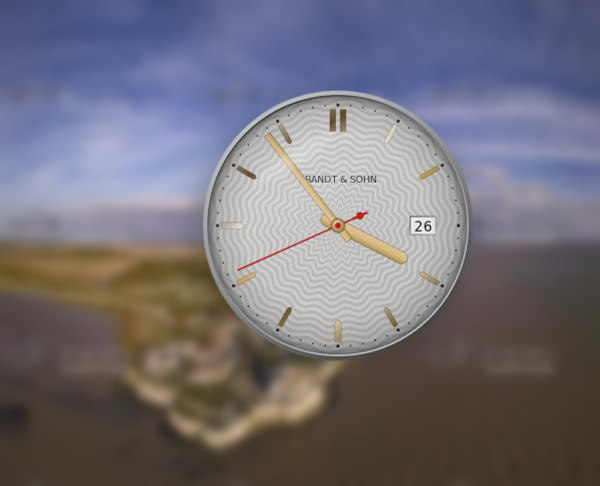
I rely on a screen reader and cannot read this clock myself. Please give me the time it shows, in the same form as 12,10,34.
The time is 3,53,41
